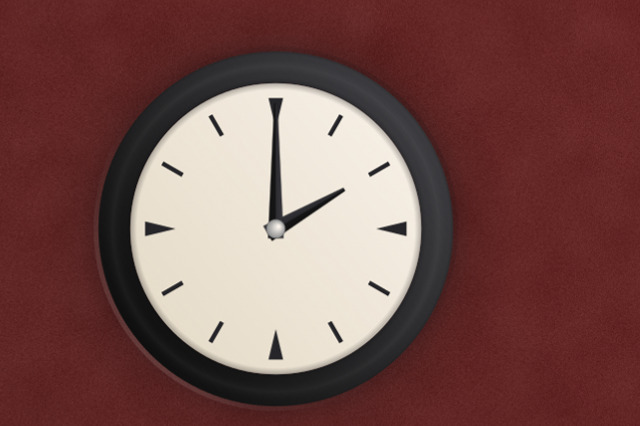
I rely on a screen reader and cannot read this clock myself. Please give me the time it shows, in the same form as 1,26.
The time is 2,00
